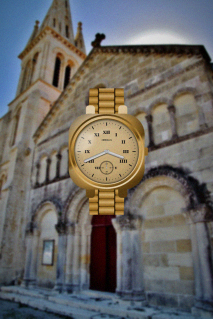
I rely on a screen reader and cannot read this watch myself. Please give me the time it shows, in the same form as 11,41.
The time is 3,41
